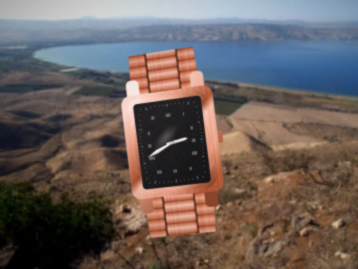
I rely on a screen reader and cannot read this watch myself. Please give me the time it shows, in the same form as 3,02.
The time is 2,41
